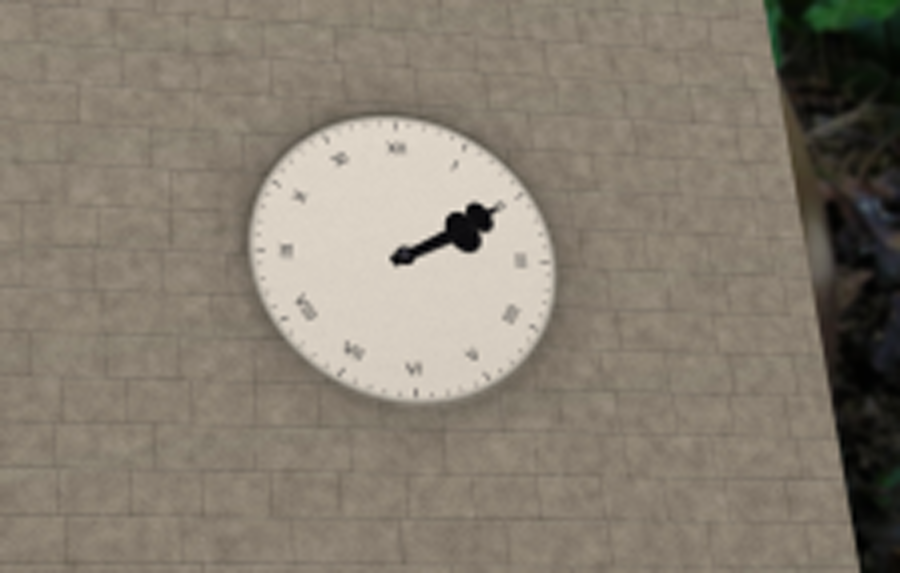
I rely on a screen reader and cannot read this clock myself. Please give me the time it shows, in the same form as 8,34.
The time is 2,10
